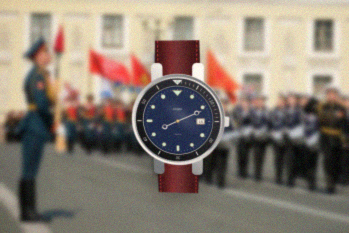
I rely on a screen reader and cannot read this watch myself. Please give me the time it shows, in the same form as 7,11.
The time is 8,11
